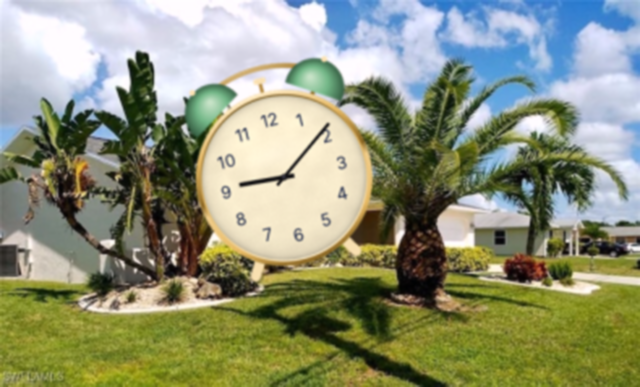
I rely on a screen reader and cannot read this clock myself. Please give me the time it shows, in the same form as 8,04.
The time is 9,09
